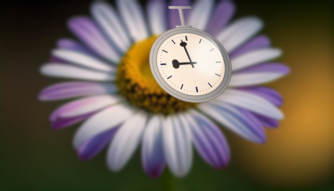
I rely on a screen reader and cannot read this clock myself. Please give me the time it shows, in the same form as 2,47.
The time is 8,58
